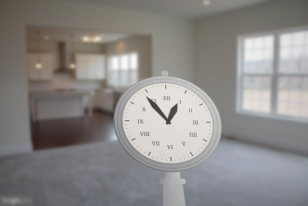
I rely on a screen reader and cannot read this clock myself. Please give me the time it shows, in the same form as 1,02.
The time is 12,54
